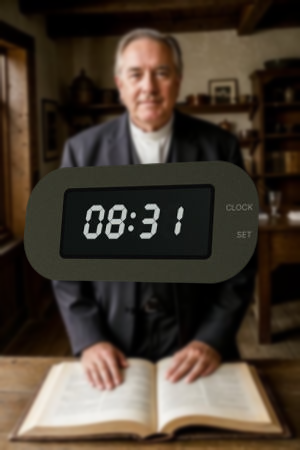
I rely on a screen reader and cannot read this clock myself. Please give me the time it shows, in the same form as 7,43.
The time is 8,31
